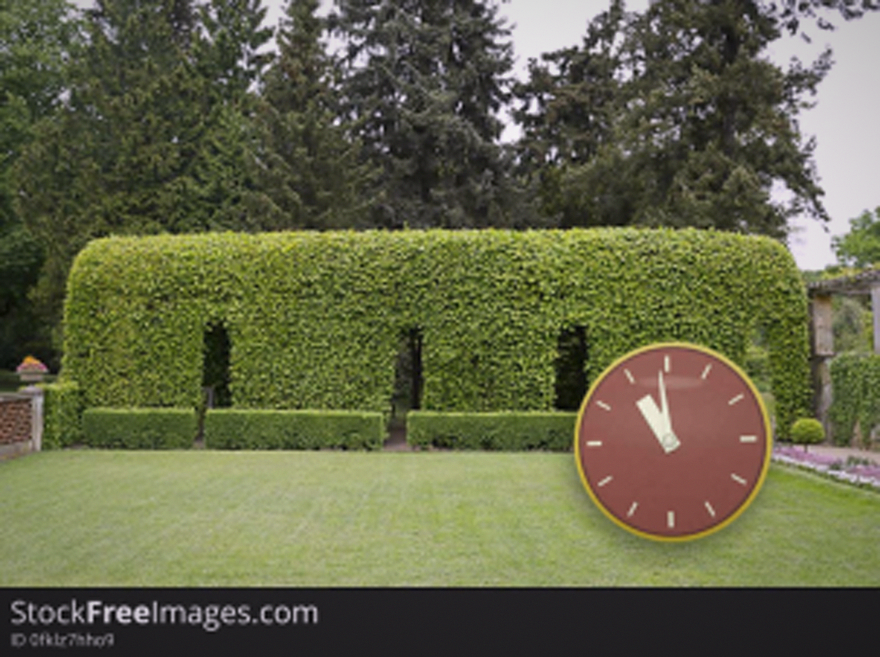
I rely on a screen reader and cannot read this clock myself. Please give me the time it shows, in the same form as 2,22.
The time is 10,59
